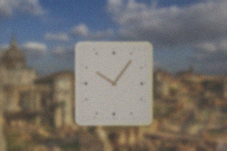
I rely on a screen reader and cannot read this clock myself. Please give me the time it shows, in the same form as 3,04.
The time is 10,06
